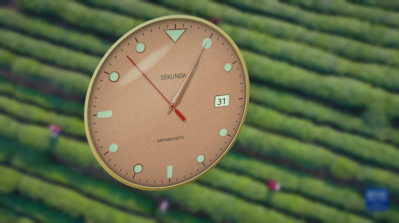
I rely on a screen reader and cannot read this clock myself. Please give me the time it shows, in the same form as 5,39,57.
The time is 1,04,53
